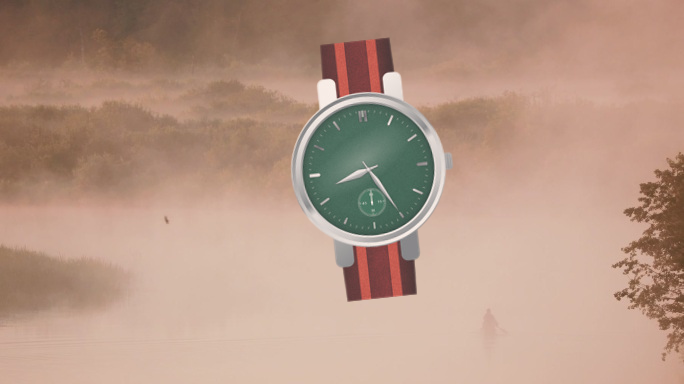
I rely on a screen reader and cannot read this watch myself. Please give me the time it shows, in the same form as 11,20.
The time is 8,25
